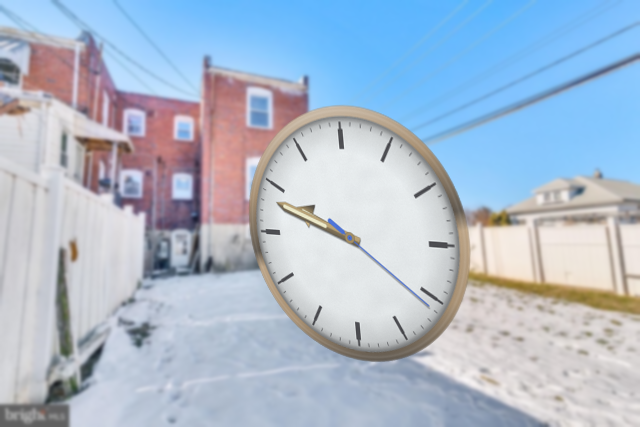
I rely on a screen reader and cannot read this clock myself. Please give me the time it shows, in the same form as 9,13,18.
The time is 9,48,21
